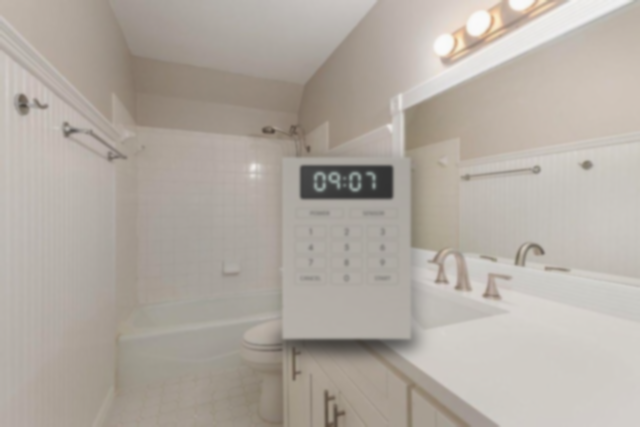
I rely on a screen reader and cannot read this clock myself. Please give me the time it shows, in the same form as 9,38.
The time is 9,07
